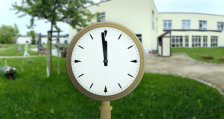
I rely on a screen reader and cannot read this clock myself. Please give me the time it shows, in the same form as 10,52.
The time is 11,59
